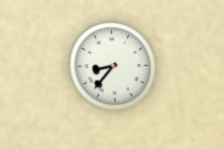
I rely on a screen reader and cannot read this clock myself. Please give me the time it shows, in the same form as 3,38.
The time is 8,37
